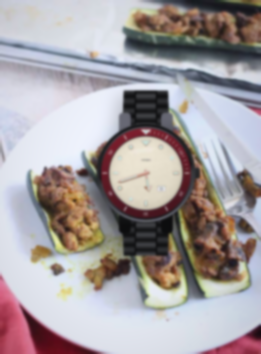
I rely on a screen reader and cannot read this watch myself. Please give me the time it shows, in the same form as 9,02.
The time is 5,42
